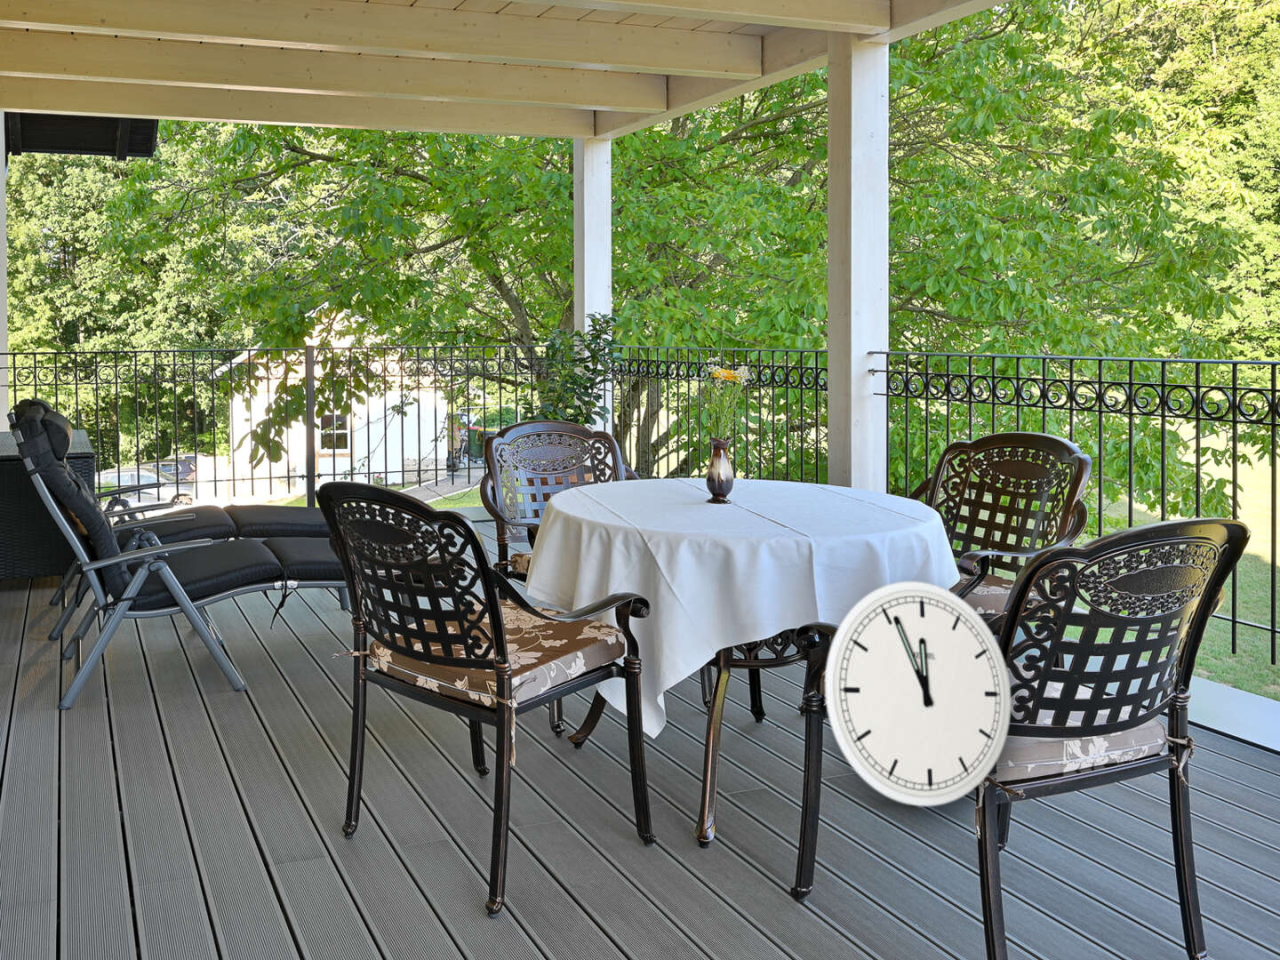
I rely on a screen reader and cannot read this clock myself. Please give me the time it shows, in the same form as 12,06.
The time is 11,56
